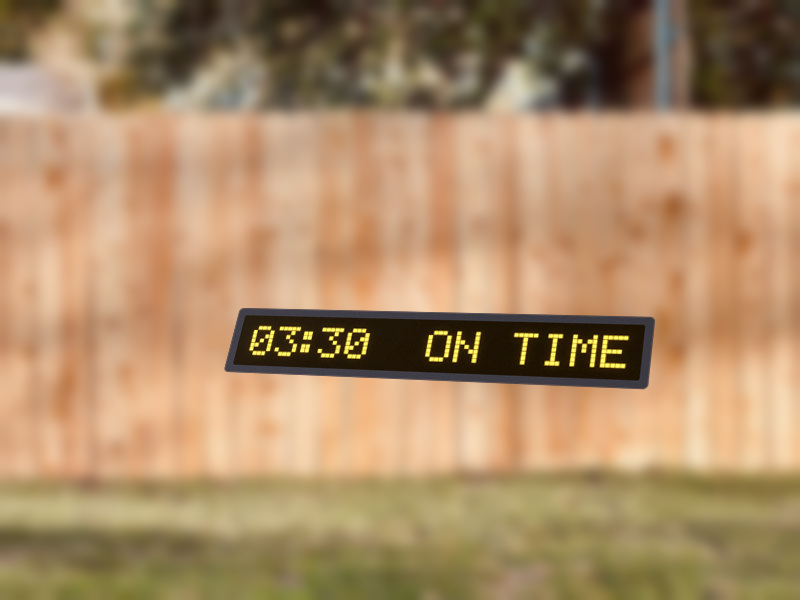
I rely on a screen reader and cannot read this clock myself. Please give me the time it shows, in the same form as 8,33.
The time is 3,30
